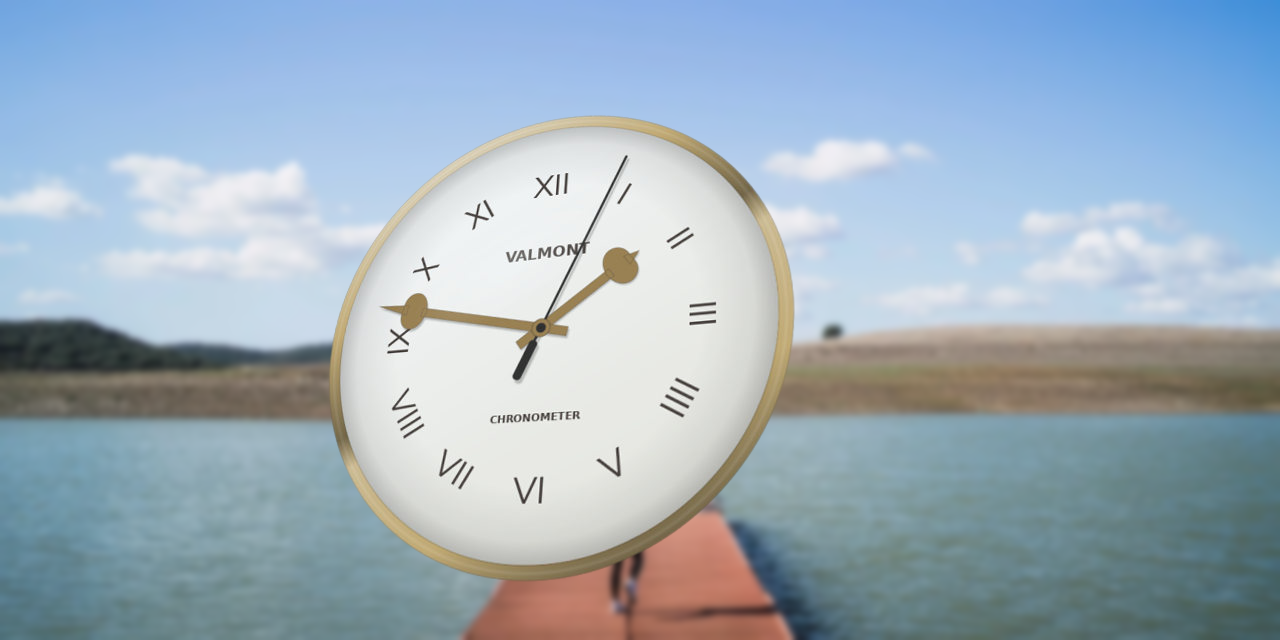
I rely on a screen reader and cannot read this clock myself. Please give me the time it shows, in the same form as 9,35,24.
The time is 1,47,04
